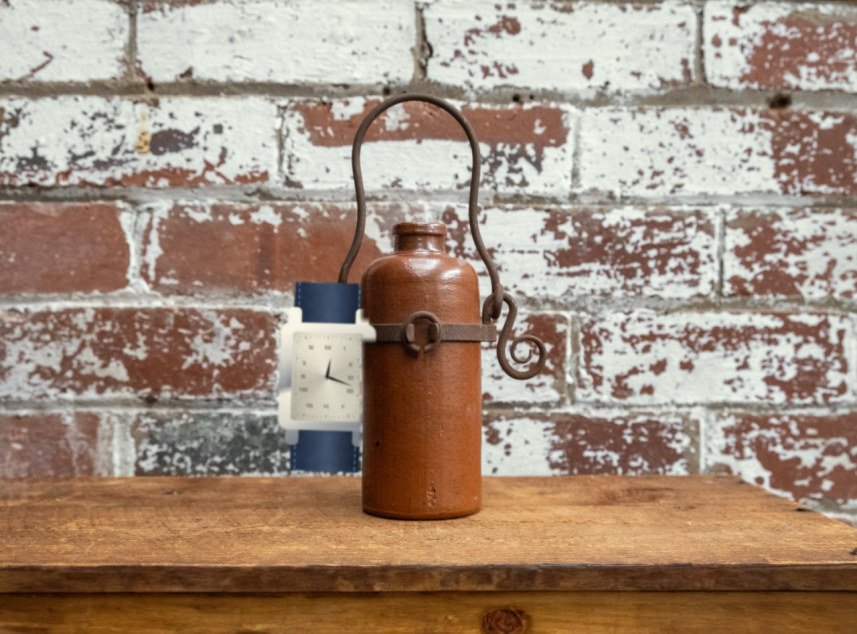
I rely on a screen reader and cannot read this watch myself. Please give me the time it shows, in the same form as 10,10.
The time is 12,18
